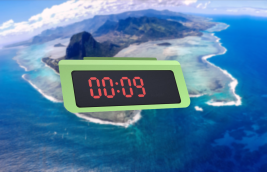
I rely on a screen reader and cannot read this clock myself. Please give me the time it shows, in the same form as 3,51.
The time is 0,09
